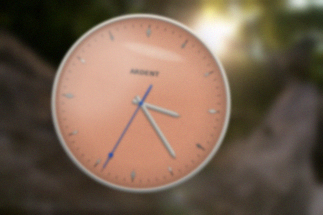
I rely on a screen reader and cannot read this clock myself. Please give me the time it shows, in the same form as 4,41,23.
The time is 3,23,34
